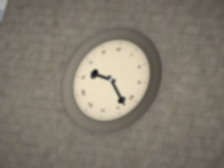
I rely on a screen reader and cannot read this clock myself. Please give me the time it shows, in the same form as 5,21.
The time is 9,23
